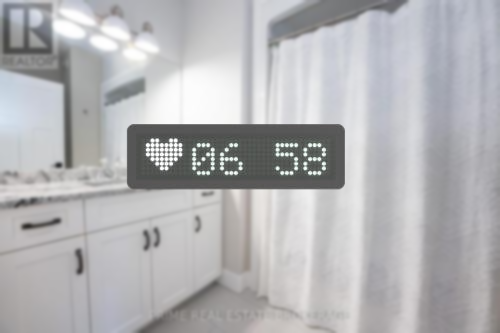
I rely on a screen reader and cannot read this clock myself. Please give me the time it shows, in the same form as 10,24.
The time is 6,58
